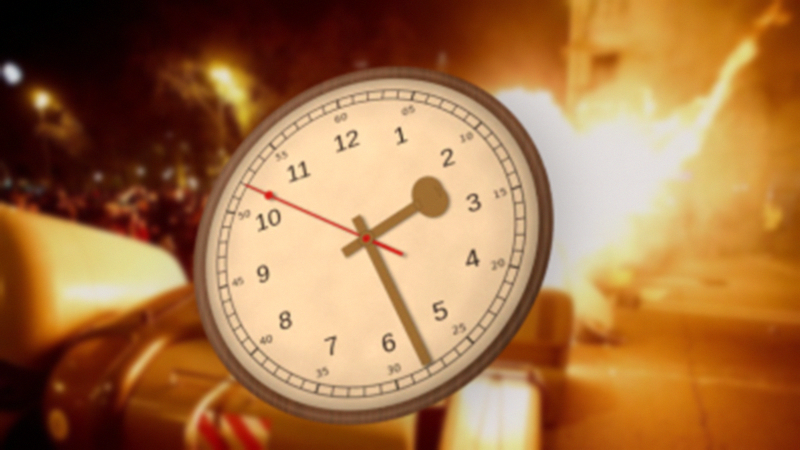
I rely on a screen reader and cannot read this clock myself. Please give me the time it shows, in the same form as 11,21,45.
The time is 2,27,52
